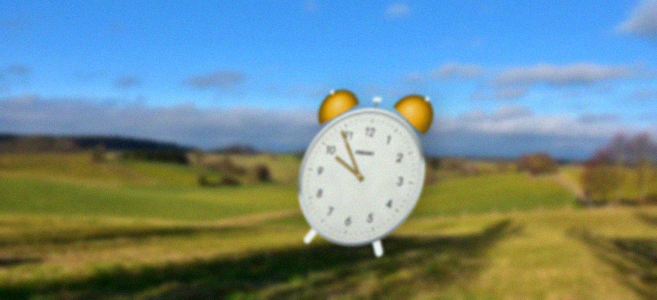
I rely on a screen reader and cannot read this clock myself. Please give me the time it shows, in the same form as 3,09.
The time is 9,54
